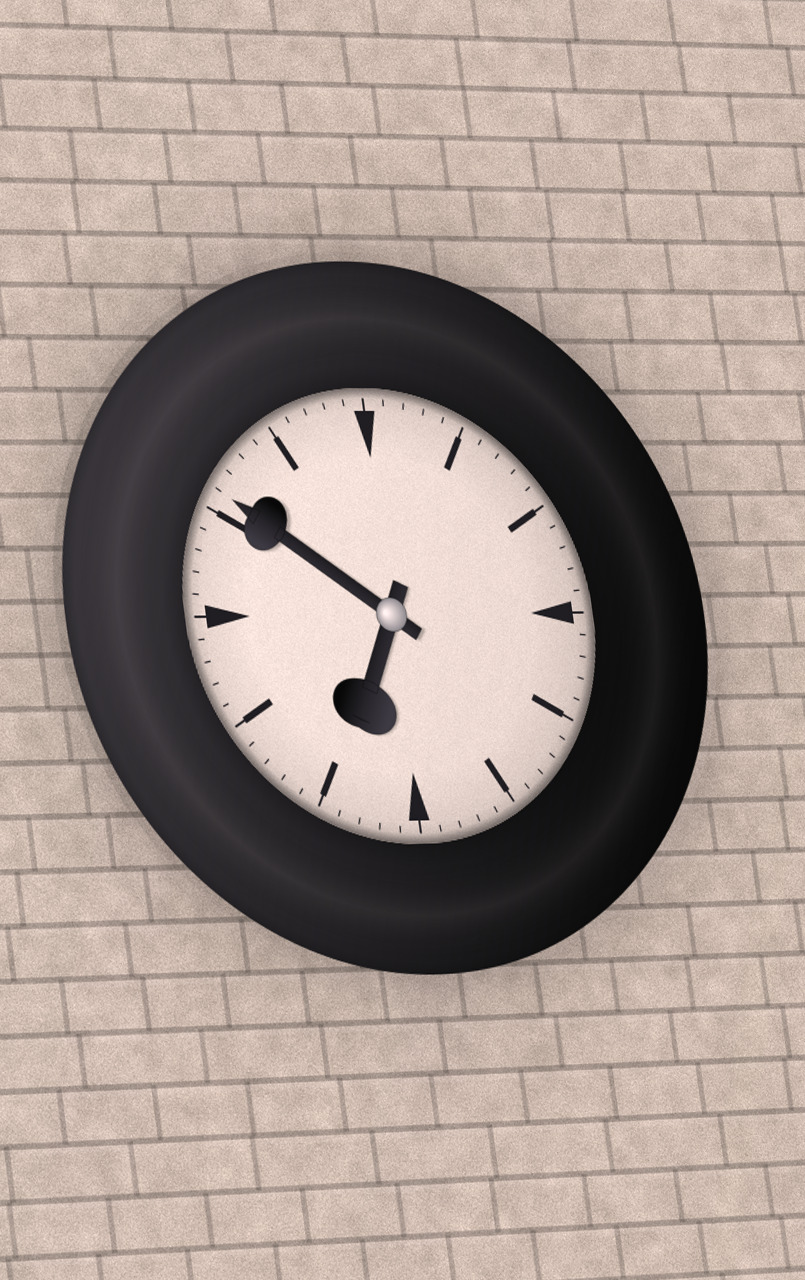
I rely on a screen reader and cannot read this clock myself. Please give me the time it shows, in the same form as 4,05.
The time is 6,51
